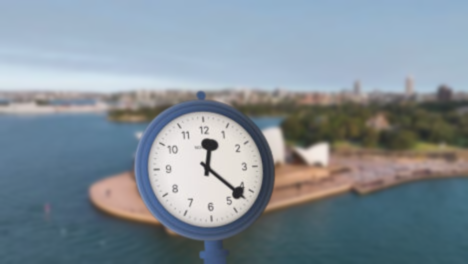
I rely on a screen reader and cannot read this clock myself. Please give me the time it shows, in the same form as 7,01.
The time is 12,22
